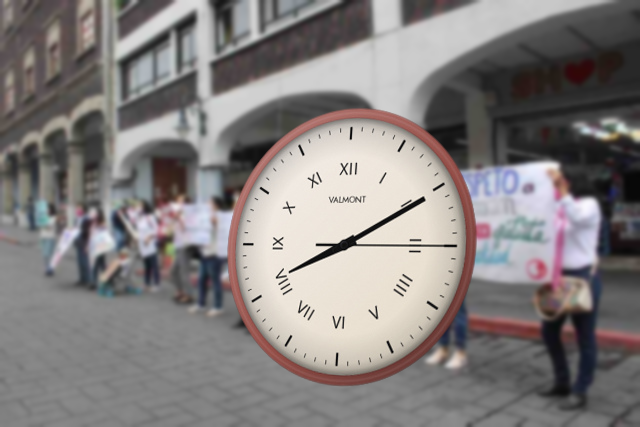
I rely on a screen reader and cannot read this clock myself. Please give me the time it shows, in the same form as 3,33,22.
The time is 8,10,15
